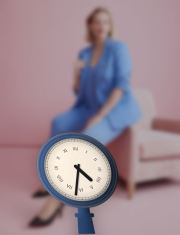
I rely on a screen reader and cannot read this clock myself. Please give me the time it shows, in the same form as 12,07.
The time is 4,32
